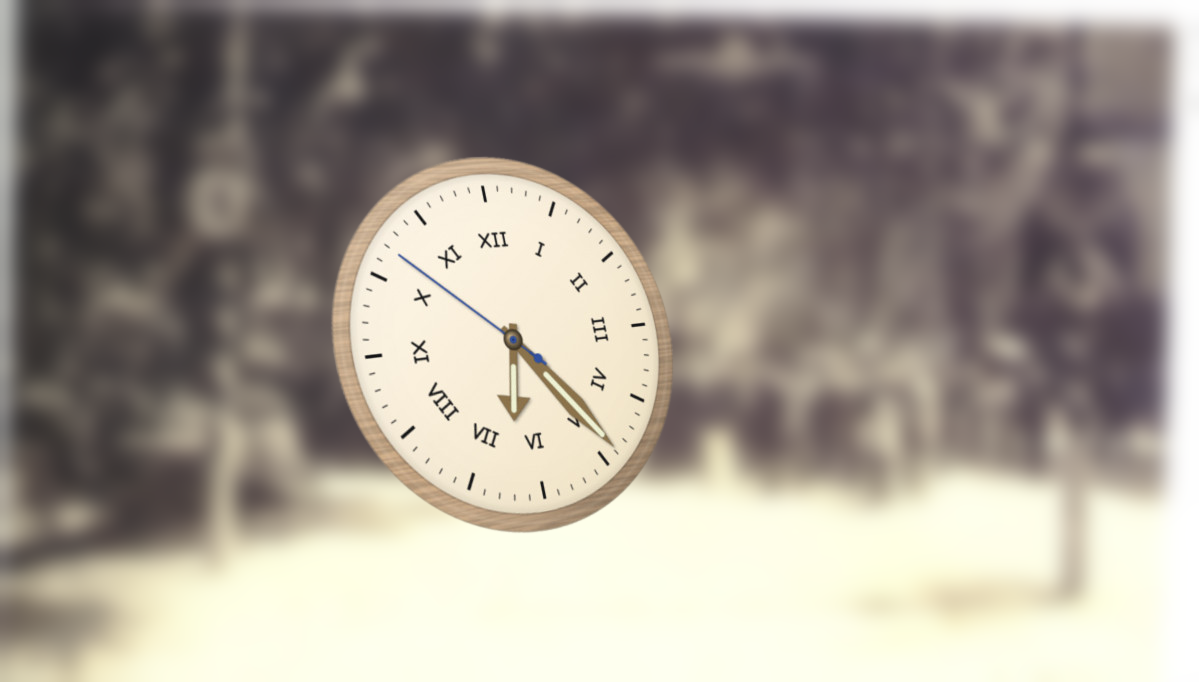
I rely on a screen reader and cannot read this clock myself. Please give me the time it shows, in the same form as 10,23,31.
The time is 6,23,52
